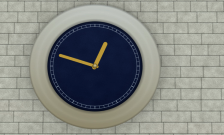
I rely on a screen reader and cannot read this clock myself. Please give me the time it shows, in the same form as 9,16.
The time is 12,48
